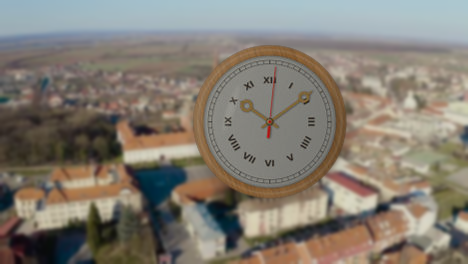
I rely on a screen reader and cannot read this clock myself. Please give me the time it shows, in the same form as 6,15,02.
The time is 10,09,01
